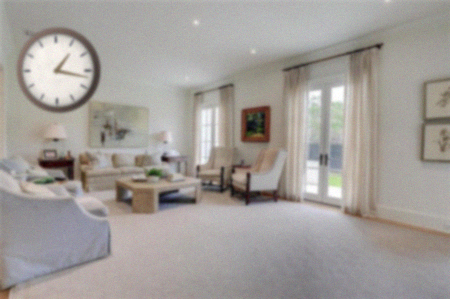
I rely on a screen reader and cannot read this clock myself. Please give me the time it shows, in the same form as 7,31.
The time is 1,17
